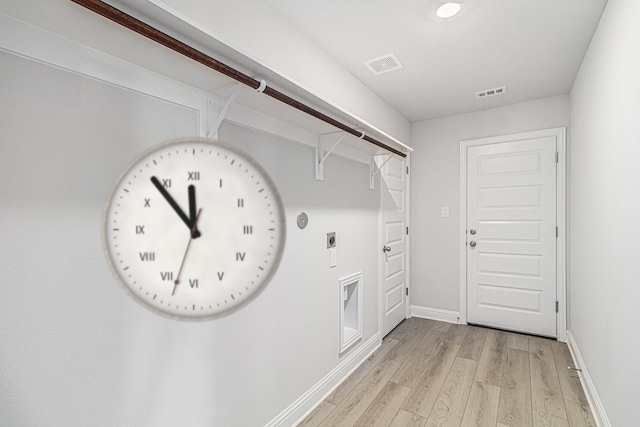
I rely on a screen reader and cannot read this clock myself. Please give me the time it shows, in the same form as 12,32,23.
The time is 11,53,33
